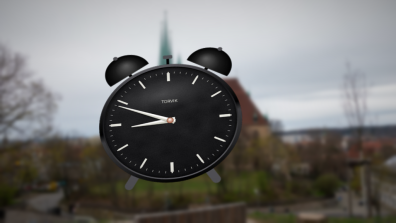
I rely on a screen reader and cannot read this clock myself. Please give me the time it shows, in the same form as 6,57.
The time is 8,49
